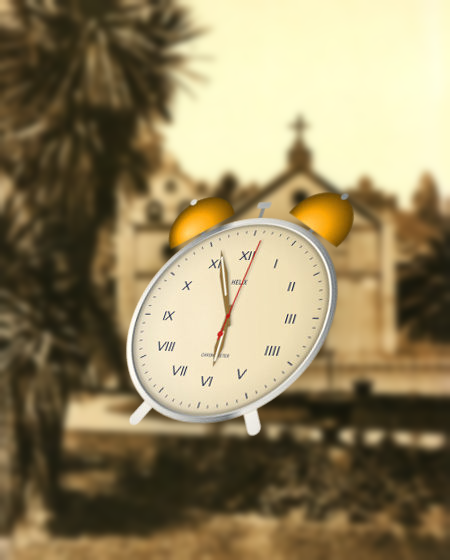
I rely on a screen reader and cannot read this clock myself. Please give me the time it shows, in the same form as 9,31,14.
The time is 5,56,01
